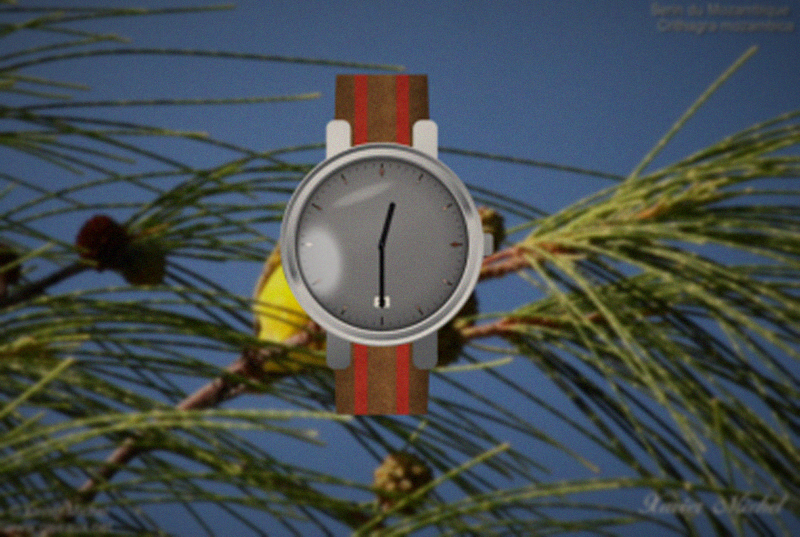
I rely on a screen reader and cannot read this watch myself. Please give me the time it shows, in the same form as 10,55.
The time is 12,30
